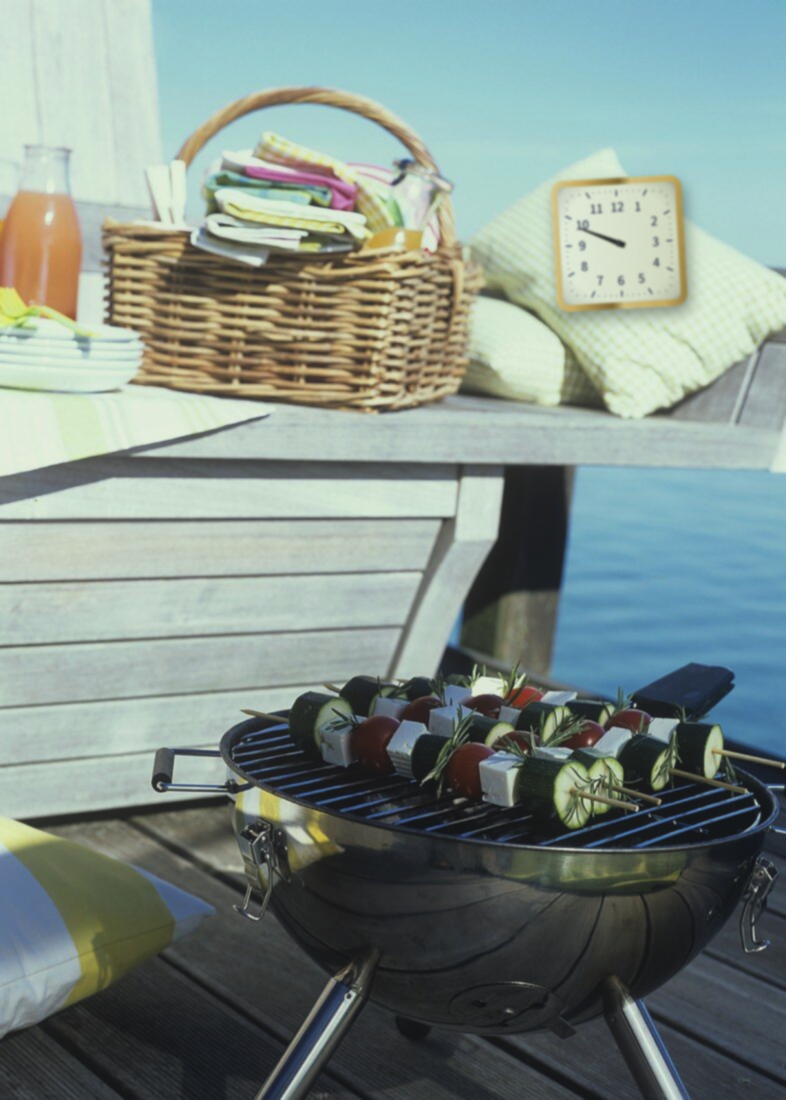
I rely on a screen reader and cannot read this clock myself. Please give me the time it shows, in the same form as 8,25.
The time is 9,49
